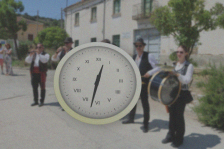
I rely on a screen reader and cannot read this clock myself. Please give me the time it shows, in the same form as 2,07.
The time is 12,32
